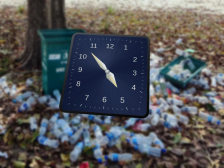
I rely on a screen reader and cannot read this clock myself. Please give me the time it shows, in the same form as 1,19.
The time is 4,53
